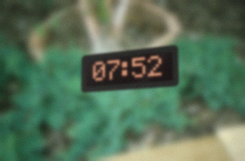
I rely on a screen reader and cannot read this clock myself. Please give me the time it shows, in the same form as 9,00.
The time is 7,52
